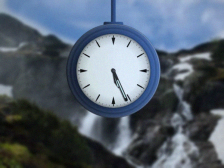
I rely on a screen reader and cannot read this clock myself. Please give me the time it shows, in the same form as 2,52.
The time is 5,26
